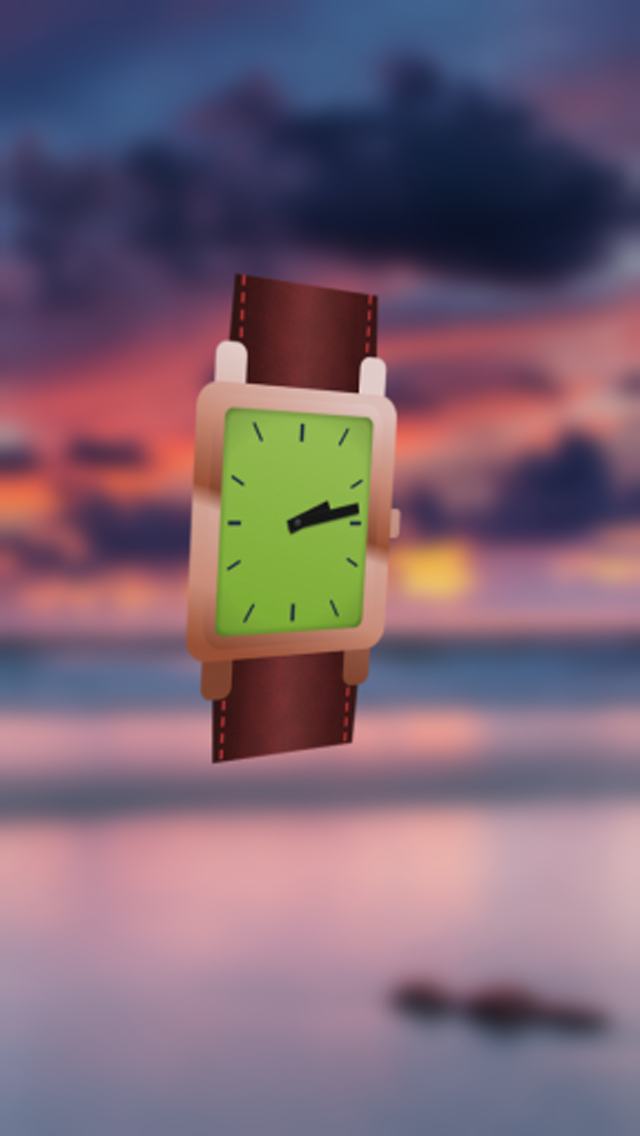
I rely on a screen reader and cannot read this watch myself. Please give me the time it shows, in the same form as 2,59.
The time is 2,13
